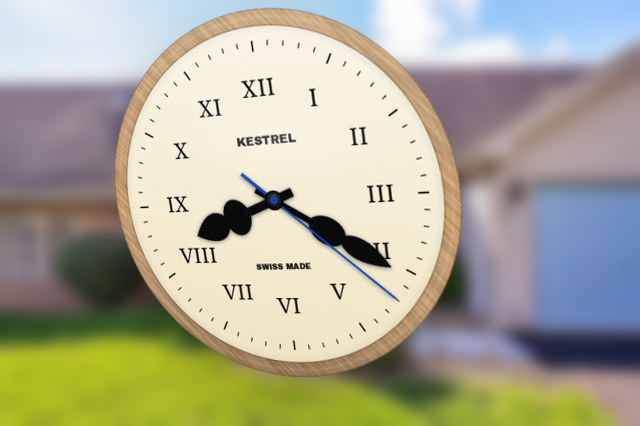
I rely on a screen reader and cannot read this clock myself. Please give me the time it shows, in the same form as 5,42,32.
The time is 8,20,22
